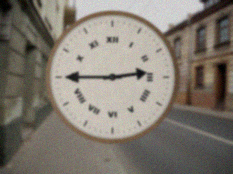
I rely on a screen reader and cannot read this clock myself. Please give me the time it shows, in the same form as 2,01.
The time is 2,45
